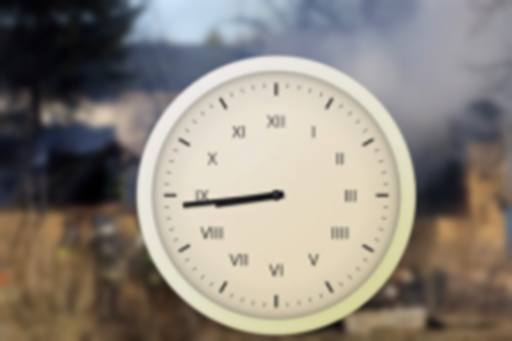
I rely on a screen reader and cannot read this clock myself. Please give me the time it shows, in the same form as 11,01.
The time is 8,44
